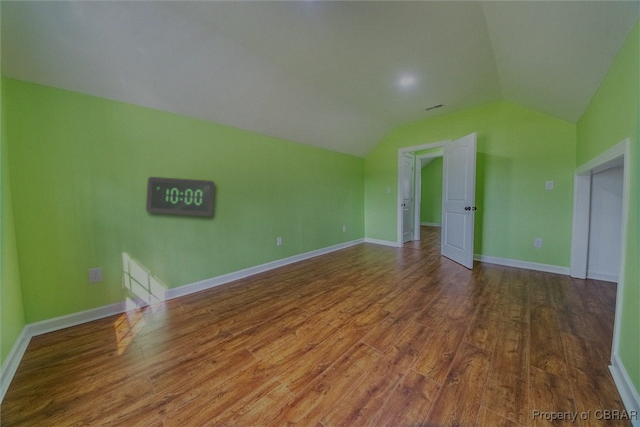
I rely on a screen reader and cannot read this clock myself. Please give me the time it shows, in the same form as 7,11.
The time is 10,00
